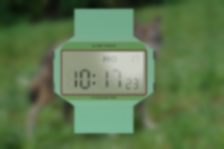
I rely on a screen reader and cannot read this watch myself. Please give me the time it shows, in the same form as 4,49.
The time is 10,17
